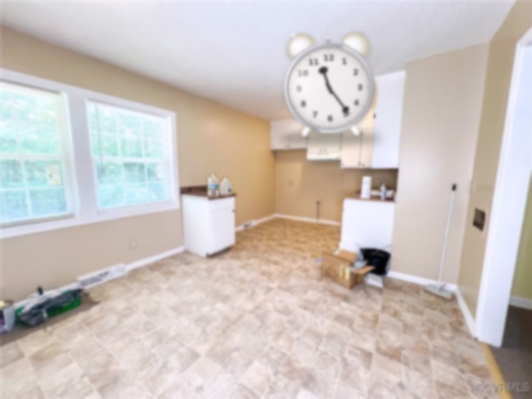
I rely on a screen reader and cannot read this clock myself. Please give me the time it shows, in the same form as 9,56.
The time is 11,24
